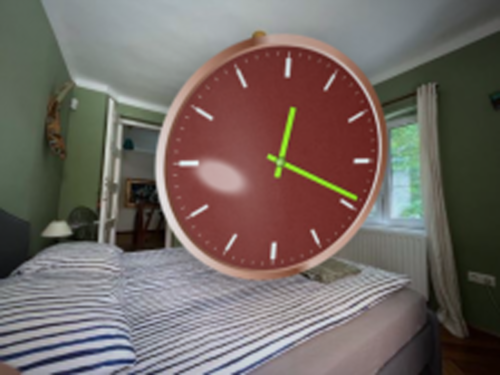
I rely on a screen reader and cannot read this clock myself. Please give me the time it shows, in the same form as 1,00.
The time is 12,19
